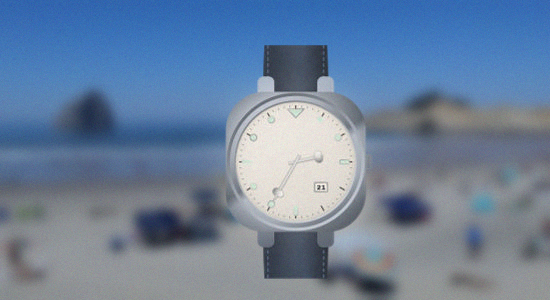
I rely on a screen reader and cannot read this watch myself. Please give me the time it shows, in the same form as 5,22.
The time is 2,35
